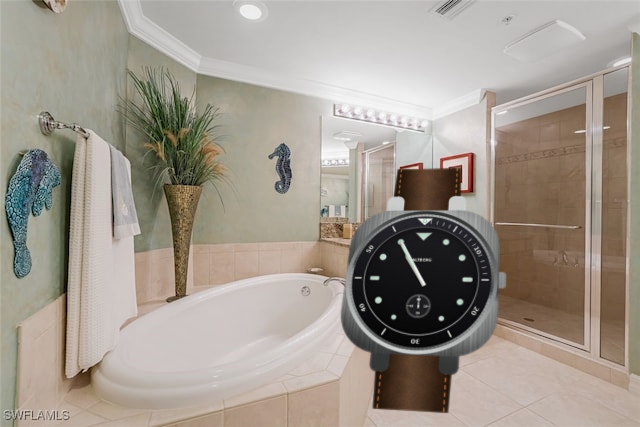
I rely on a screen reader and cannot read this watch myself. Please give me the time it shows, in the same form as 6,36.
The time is 10,55
